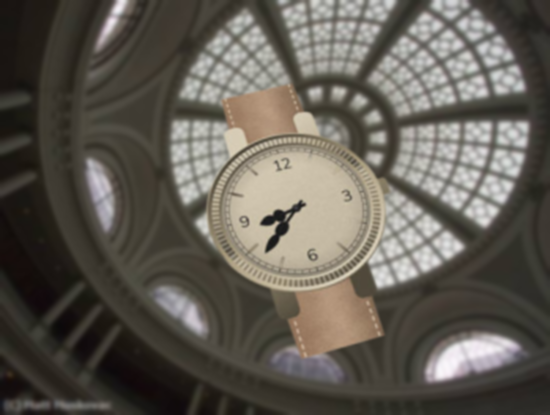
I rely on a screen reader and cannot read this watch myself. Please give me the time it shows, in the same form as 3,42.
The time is 8,38
